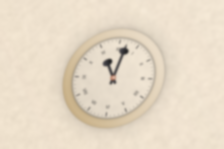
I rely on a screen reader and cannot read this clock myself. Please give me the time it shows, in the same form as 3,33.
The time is 11,02
